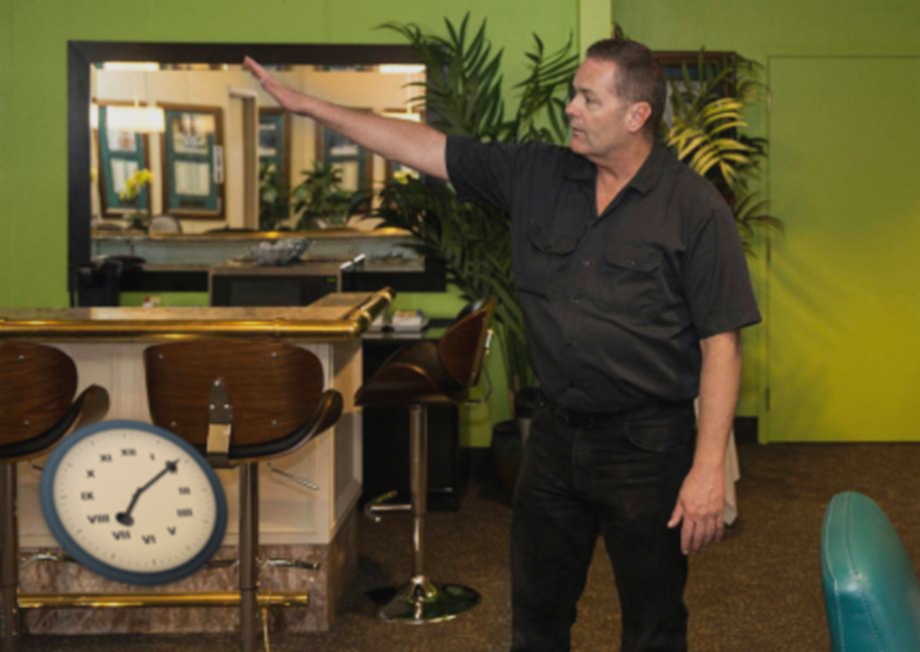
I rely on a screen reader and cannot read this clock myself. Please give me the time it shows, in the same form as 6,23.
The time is 7,09
